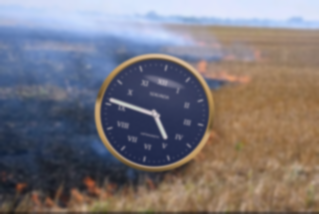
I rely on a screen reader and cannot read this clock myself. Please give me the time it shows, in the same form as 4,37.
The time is 4,46
